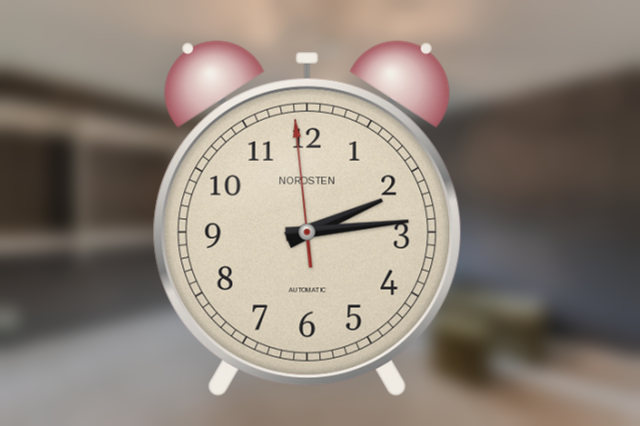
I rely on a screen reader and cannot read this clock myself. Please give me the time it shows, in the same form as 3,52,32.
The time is 2,13,59
